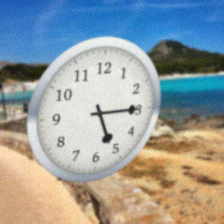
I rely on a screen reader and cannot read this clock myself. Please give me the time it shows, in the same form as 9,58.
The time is 5,15
